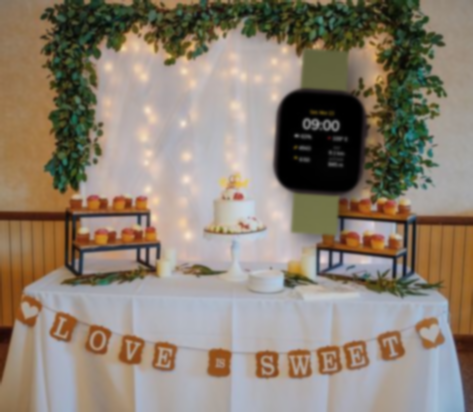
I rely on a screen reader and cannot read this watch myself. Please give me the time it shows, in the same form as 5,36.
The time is 9,00
